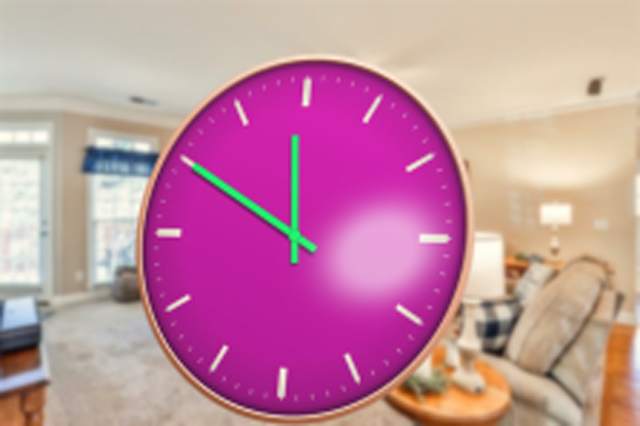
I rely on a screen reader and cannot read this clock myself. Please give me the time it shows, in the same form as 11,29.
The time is 11,50
